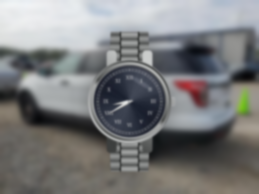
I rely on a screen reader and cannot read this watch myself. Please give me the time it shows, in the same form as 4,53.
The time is 8,40
